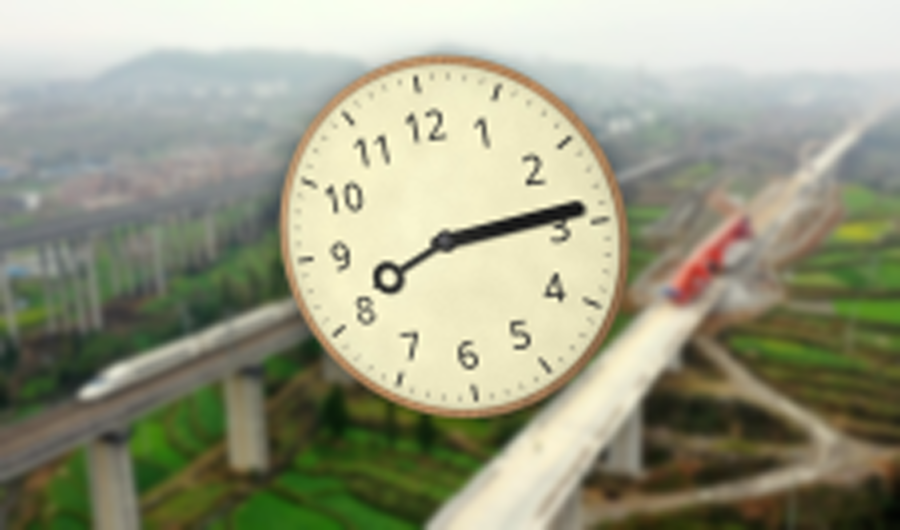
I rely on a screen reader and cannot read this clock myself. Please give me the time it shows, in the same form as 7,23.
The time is 8,14
